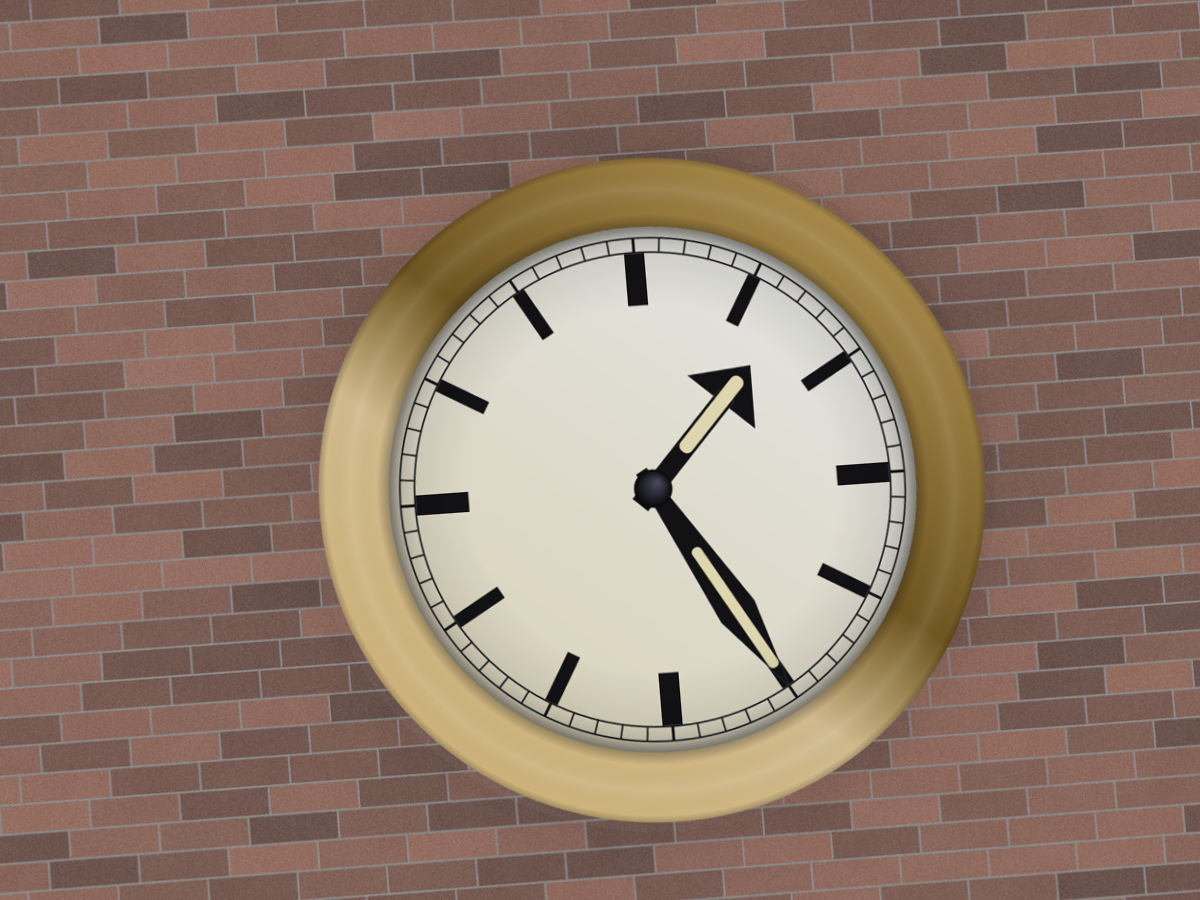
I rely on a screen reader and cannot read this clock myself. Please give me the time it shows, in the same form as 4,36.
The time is 1,25
